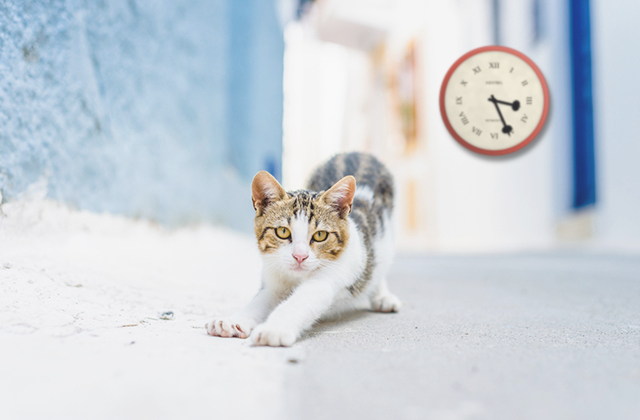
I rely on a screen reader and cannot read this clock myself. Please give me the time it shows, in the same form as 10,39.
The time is 3,26
